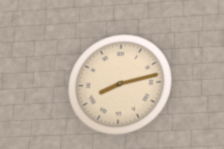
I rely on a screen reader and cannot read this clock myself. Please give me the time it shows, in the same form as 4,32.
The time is 8,13
